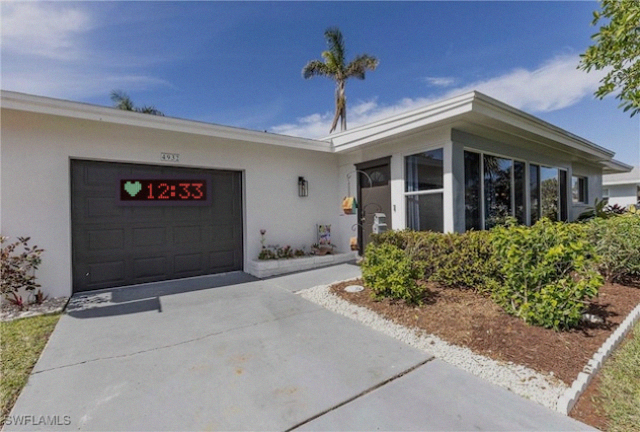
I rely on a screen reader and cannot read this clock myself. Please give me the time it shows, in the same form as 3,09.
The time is 12,33
